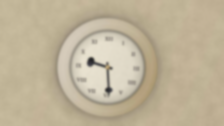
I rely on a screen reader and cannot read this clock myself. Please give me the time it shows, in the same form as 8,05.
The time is 9,29
